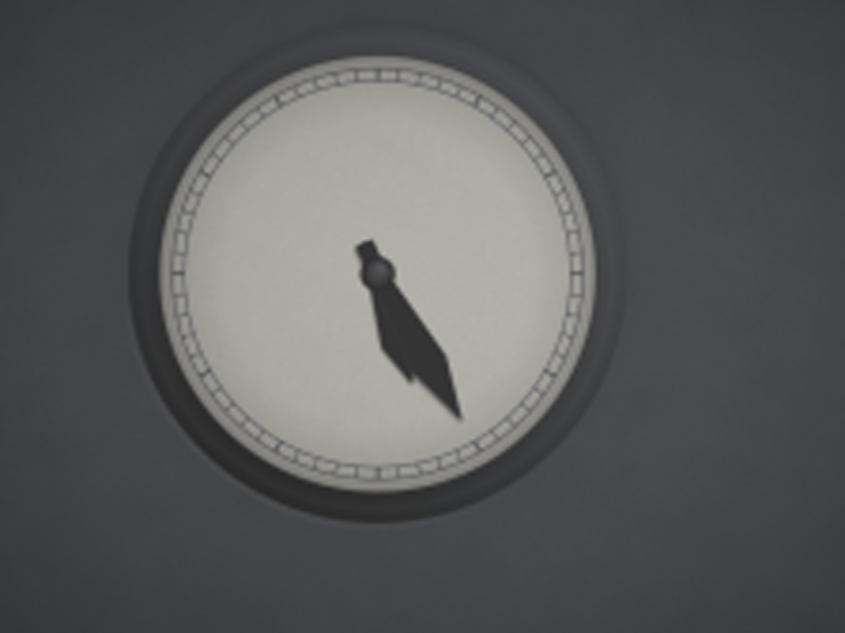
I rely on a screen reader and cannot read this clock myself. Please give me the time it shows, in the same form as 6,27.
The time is 5,25
